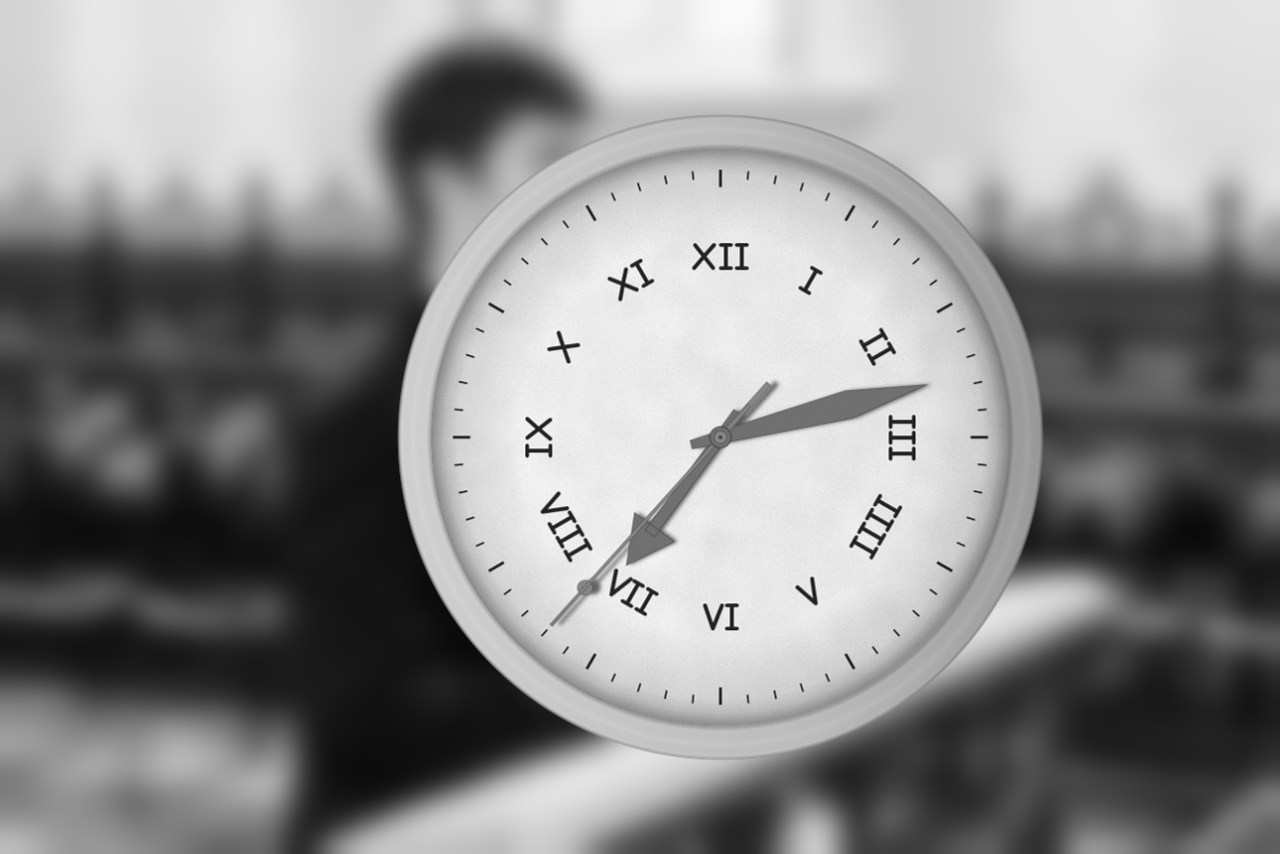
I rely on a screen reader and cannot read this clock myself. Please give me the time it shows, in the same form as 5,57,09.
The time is 7,12,37
